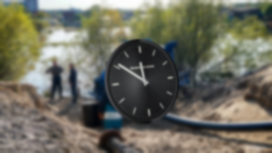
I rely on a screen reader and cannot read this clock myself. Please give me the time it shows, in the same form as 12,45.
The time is 11,51
